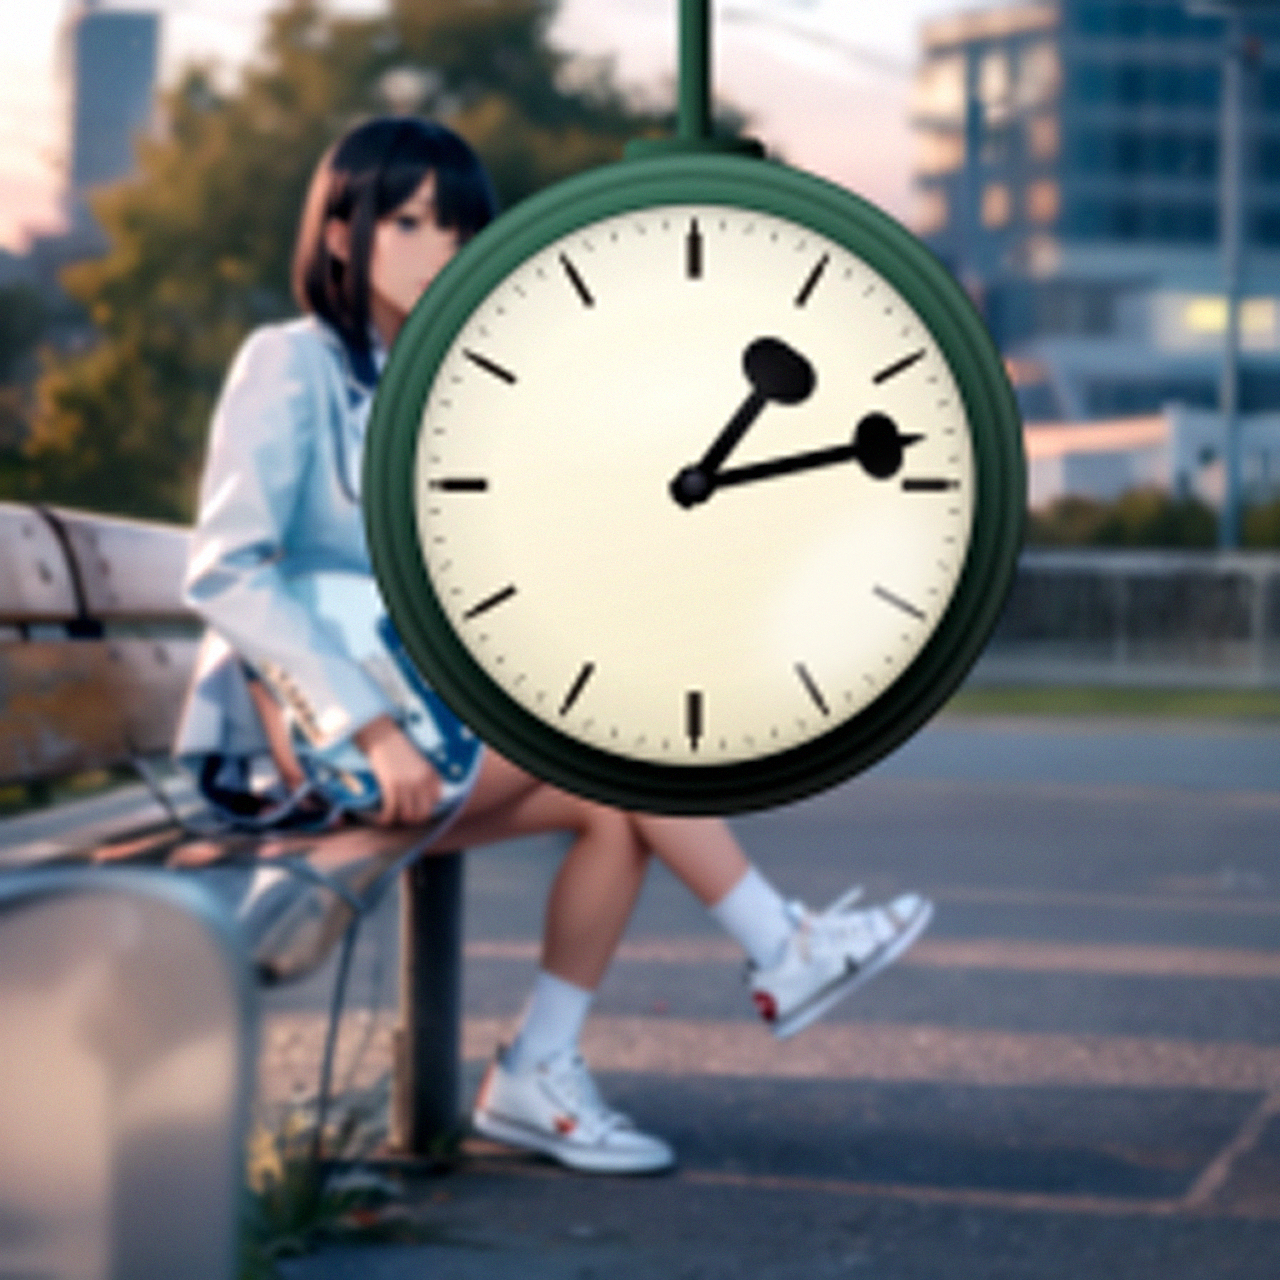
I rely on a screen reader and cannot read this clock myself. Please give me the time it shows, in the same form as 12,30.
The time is 1,13
